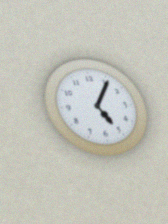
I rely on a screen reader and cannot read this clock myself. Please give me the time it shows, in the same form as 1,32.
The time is 5,06
